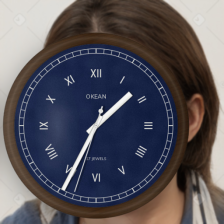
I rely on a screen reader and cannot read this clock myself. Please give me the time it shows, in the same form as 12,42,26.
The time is 1,34,33
